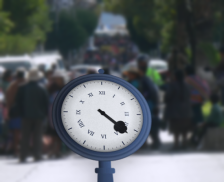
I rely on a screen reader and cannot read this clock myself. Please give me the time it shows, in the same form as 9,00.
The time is 4,22
